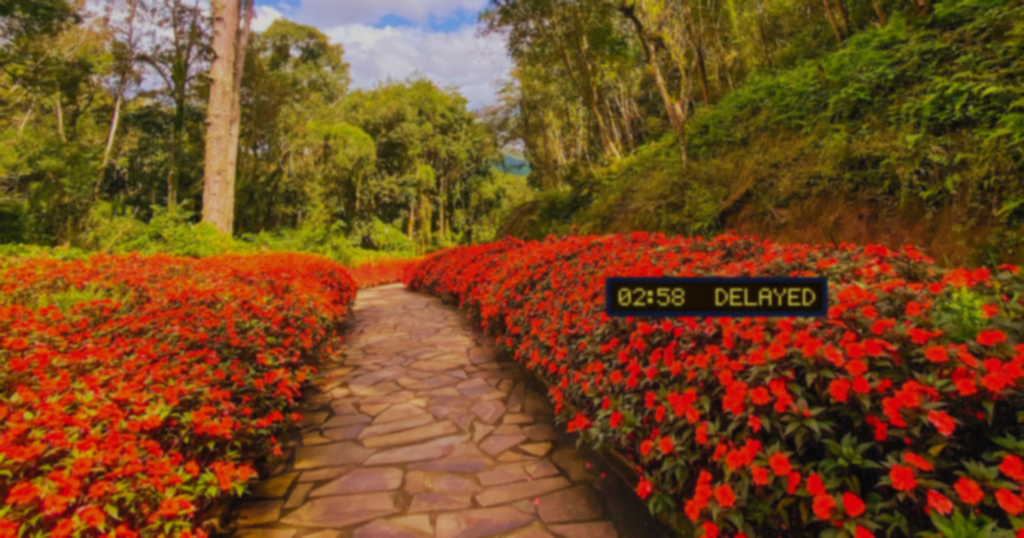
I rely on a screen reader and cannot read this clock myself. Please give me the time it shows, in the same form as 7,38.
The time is 2,58
